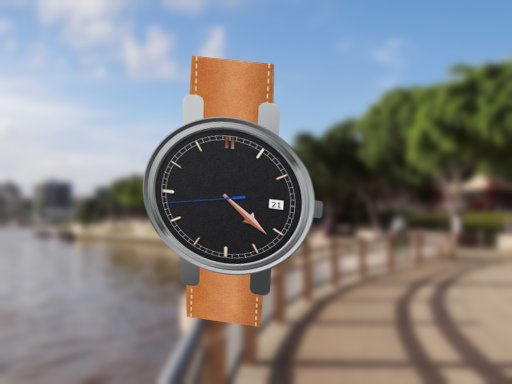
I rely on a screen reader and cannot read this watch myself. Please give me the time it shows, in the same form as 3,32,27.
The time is 4,21,43
